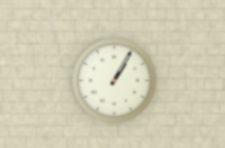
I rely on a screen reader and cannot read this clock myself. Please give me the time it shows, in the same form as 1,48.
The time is 1,05
